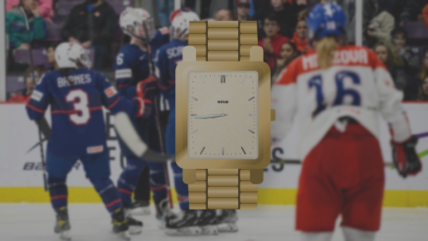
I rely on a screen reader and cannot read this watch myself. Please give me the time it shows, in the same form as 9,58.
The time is 8,44
